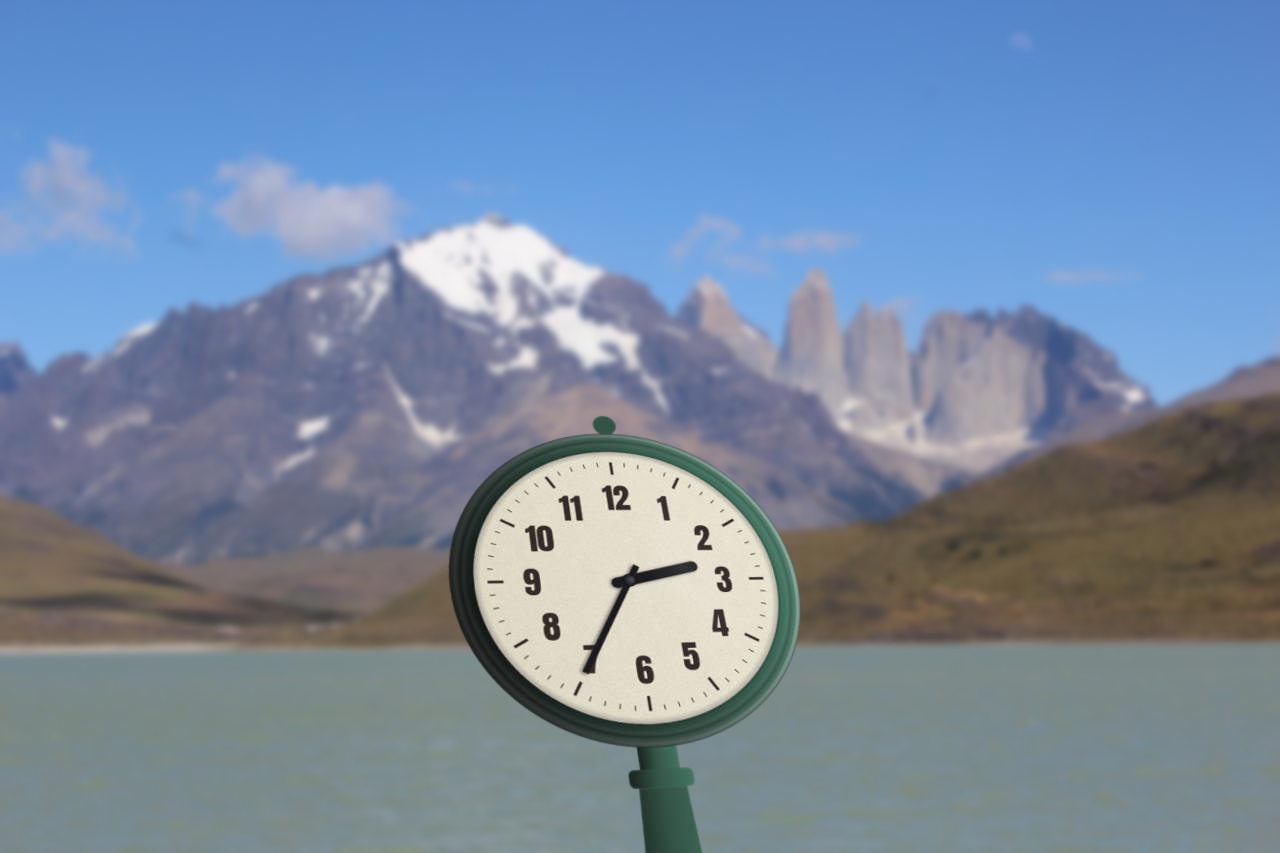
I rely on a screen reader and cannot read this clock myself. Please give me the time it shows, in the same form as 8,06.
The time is 2,35
